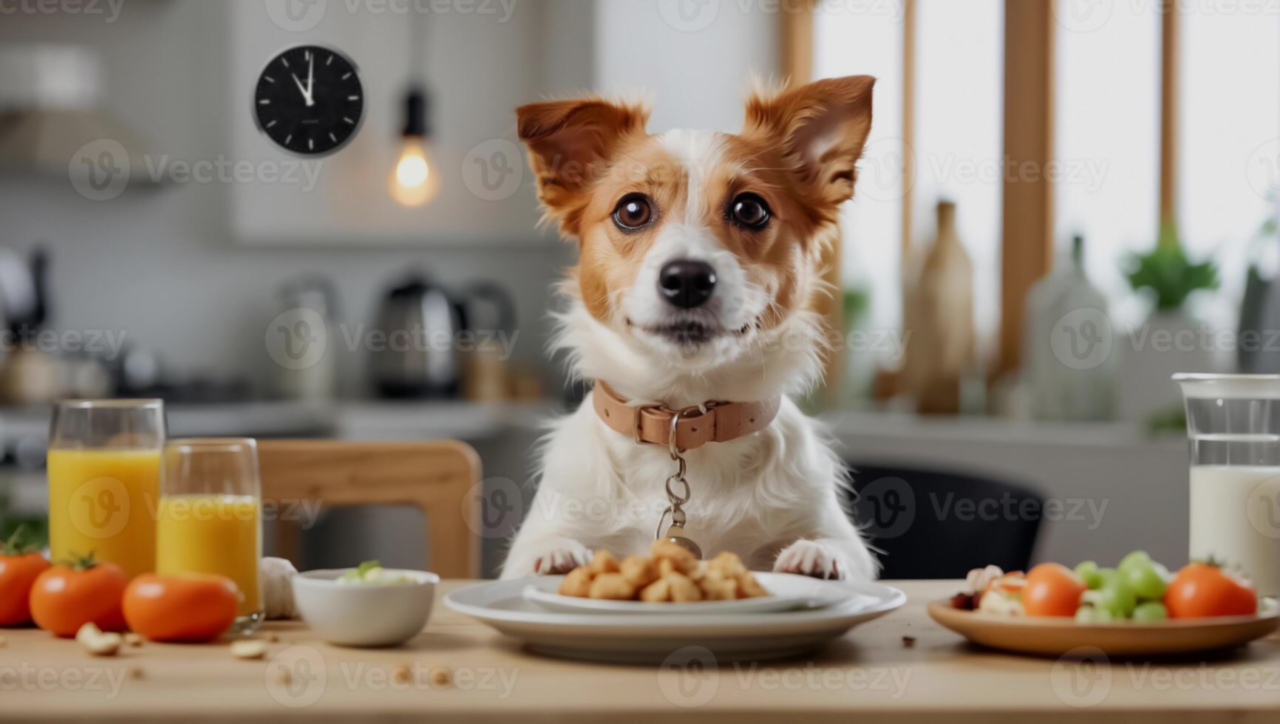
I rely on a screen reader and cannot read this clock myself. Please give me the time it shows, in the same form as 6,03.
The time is 11,01
